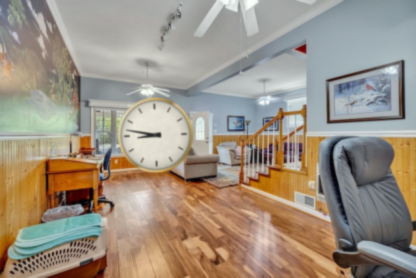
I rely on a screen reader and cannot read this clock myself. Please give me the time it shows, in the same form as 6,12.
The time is 8,47
